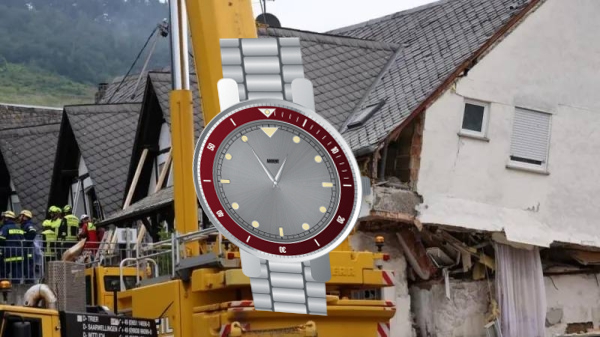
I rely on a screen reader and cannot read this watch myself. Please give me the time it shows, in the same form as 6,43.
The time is 12,55
